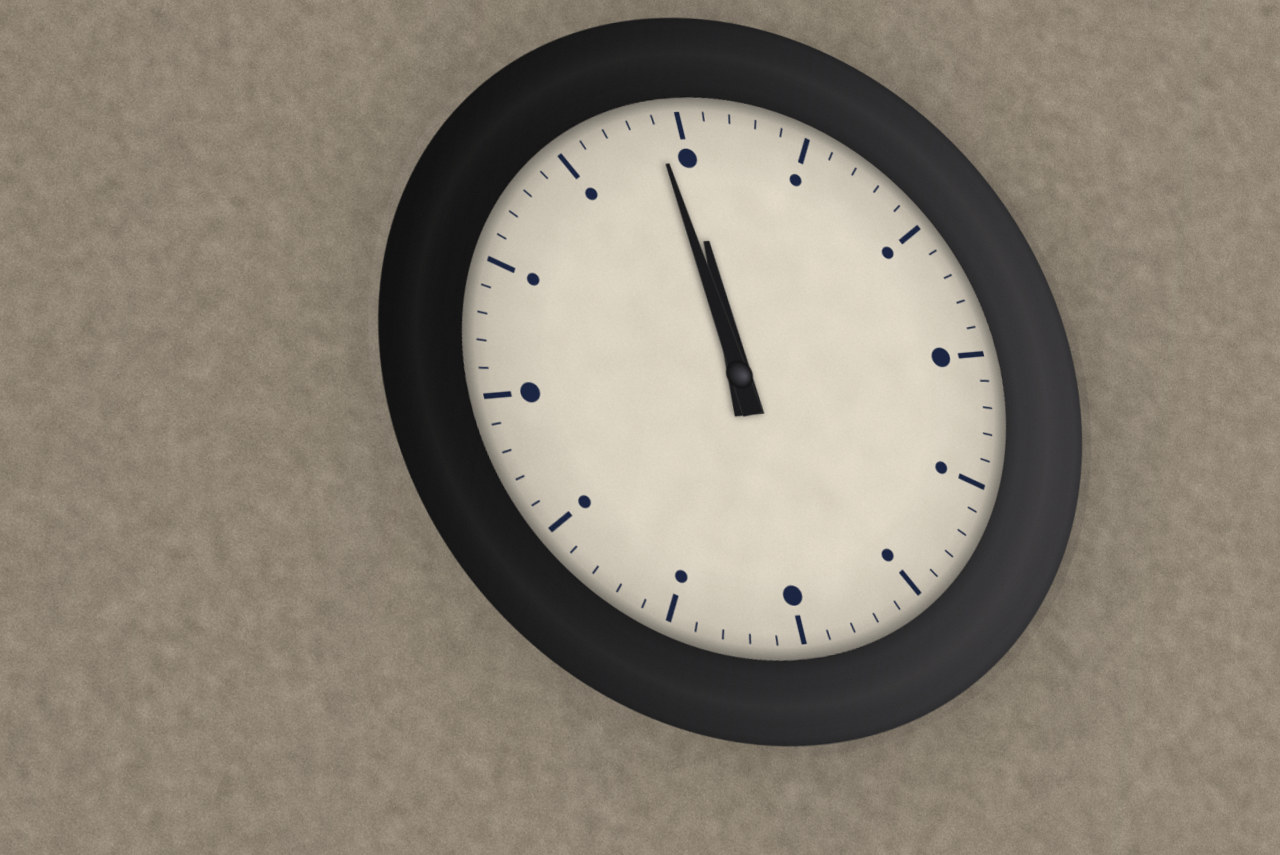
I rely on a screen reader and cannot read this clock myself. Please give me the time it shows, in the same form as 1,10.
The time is 11,59
